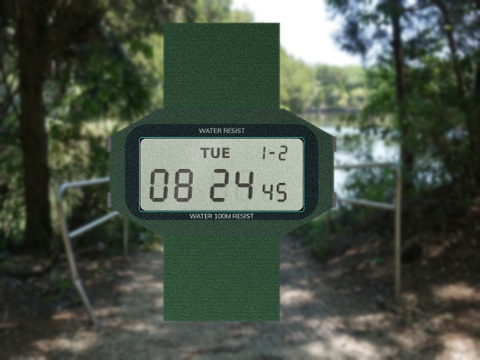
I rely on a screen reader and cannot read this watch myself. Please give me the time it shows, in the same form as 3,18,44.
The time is 8,24,45
